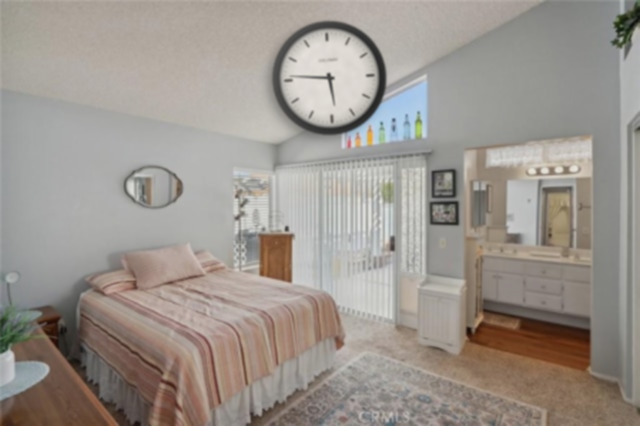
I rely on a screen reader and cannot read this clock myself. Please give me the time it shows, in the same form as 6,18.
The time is 5,46
